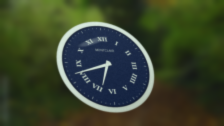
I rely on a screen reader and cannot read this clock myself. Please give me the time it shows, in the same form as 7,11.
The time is 6,42
